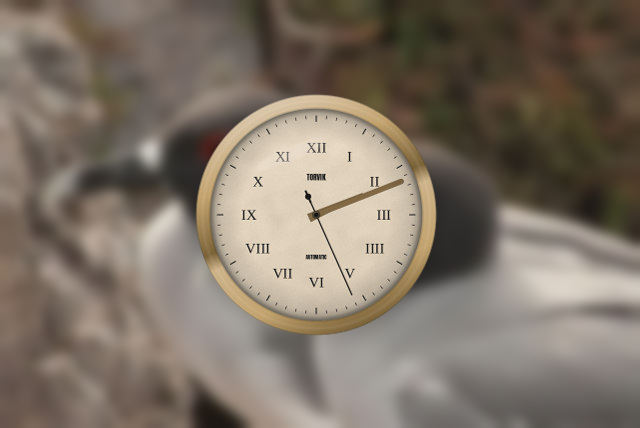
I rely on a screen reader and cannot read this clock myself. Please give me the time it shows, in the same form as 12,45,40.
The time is 2,11,26
